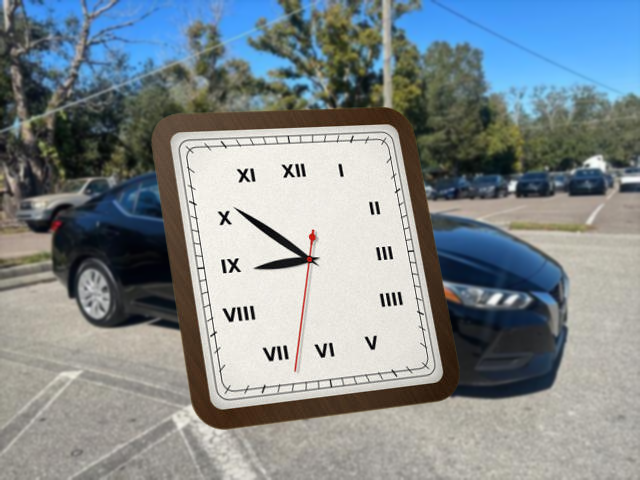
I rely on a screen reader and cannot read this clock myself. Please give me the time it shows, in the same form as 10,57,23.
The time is 8,51,33
